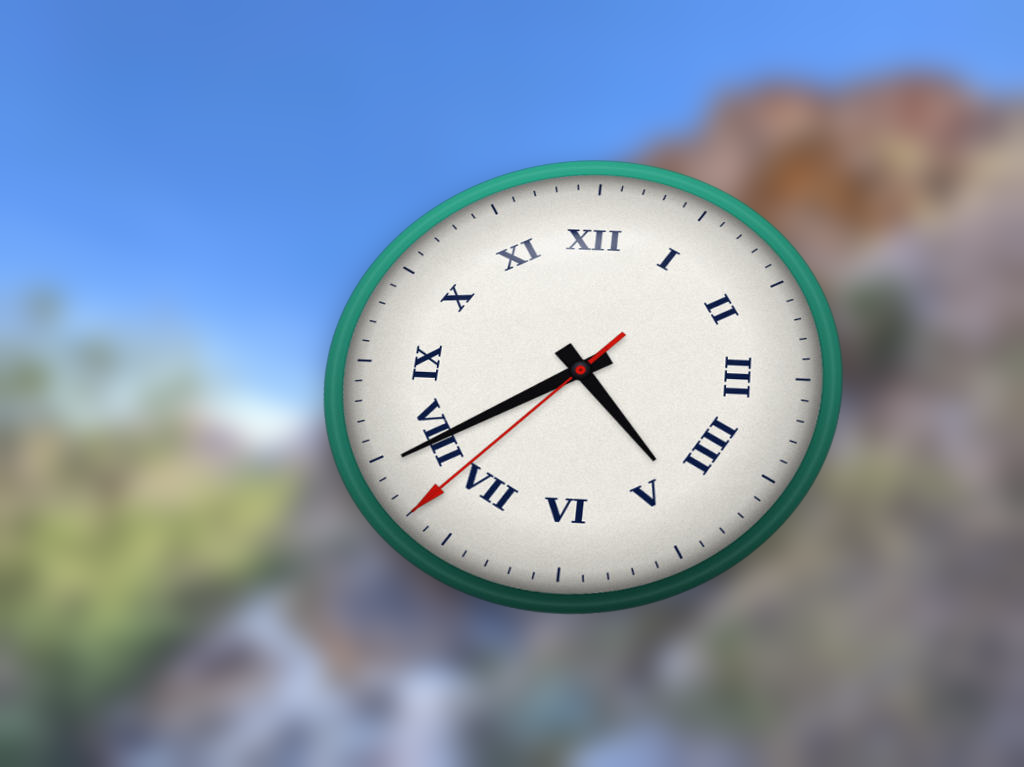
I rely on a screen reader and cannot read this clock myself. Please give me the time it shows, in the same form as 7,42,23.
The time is 4,39,37
